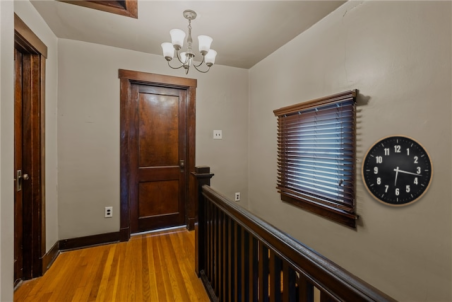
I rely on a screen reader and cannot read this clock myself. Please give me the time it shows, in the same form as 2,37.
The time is 6,17
